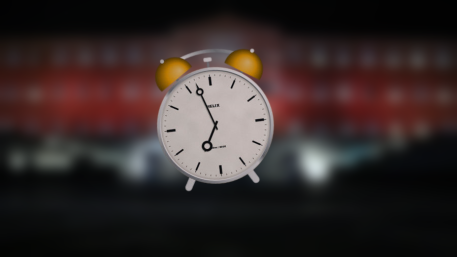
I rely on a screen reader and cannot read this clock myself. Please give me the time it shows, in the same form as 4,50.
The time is 6,57
